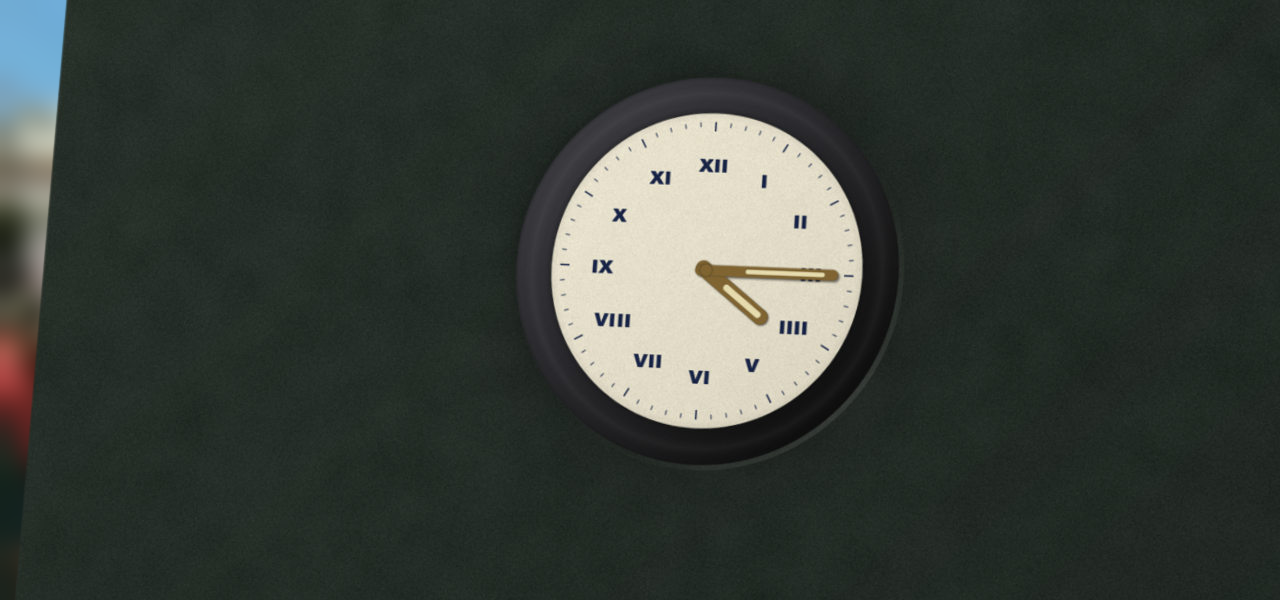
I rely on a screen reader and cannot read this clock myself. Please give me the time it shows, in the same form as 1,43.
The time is 4,15
